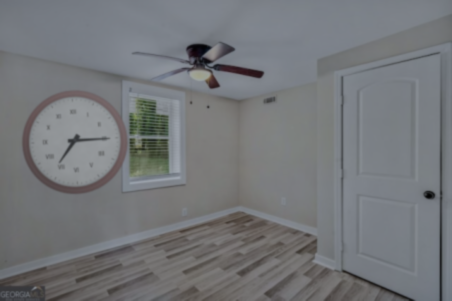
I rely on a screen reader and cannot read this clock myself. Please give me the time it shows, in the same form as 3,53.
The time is 7,15
